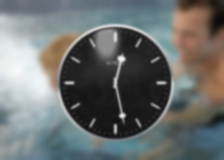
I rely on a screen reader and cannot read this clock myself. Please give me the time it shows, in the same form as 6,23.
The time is 12,28
